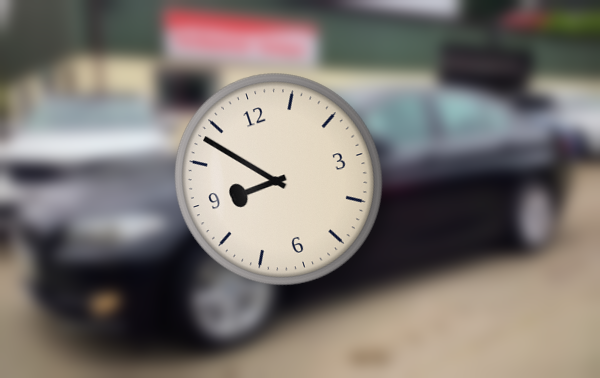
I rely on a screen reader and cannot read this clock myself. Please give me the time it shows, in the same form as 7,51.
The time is 8,53
